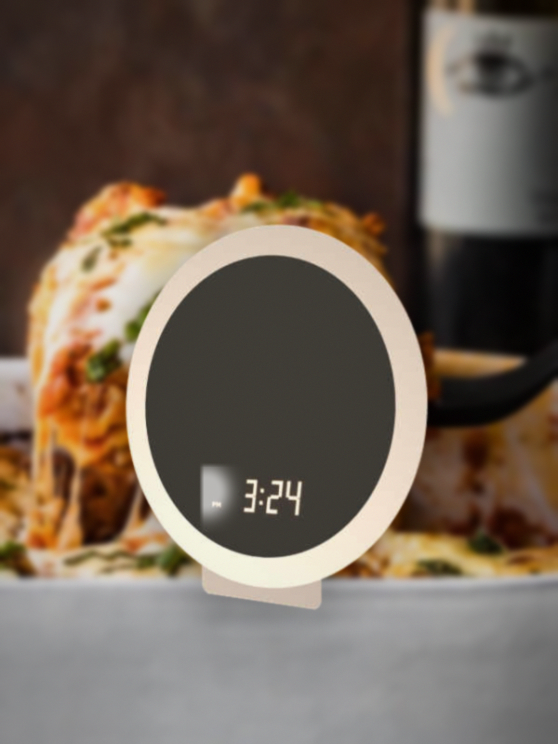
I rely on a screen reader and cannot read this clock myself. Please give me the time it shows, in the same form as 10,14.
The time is 3,24
